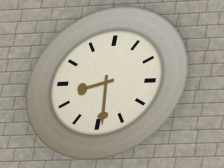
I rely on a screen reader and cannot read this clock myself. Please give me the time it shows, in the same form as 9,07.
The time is 8,29
